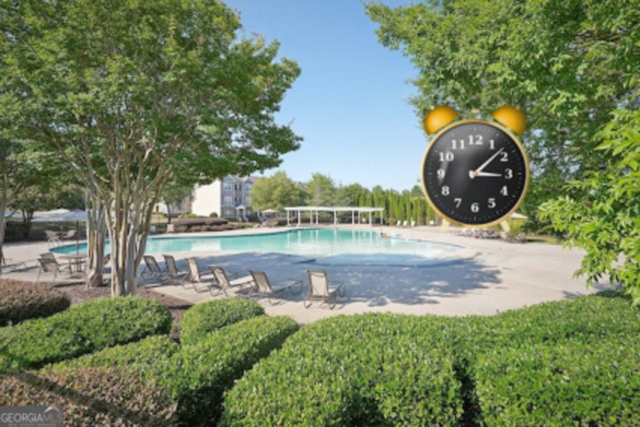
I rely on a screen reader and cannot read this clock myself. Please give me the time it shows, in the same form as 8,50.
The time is 3,08
